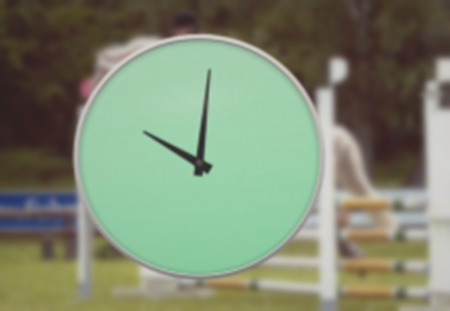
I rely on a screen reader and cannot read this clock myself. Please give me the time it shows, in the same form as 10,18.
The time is 10,01
